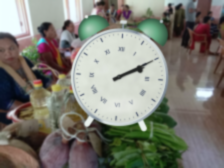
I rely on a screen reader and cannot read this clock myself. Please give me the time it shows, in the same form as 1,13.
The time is 2,10
